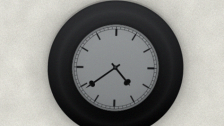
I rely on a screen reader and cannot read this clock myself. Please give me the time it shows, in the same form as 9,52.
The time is 4,39
